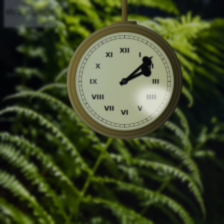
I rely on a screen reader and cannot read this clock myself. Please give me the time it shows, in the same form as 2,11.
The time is 2,08
